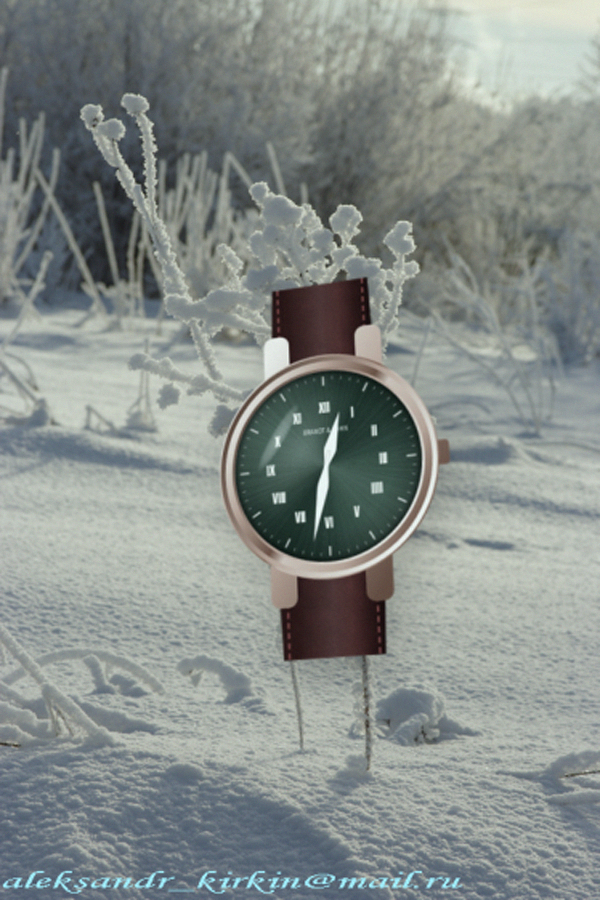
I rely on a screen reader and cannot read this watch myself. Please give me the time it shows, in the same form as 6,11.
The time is 12,32
